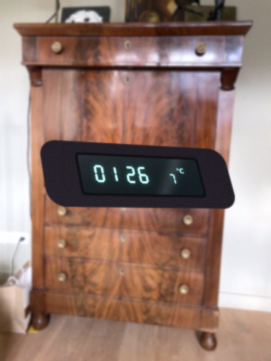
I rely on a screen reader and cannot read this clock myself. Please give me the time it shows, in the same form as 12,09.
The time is 1,26
